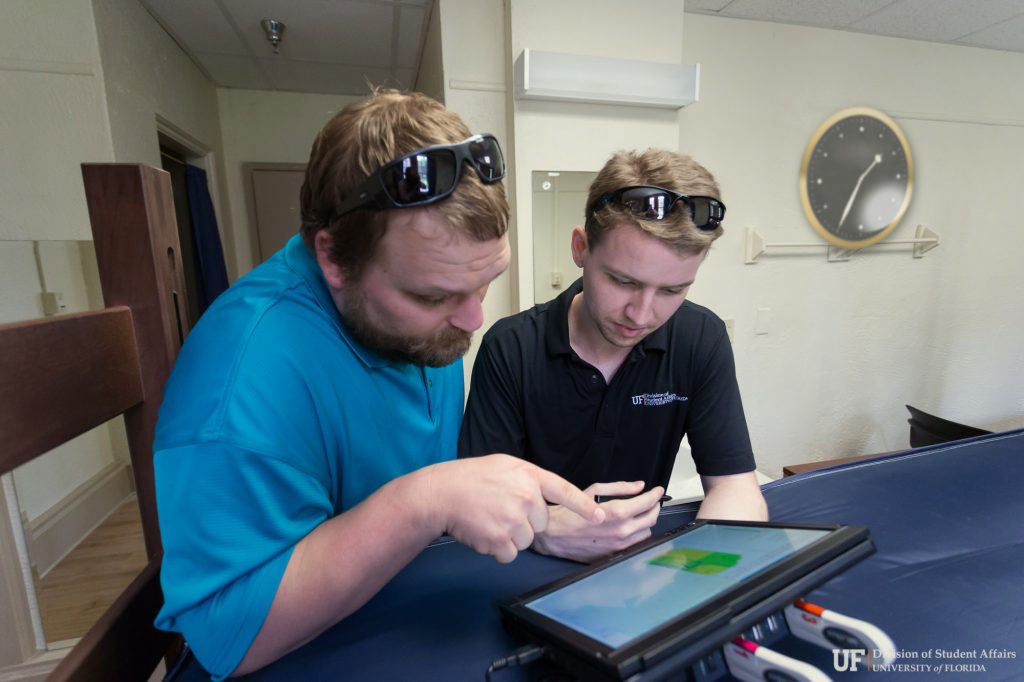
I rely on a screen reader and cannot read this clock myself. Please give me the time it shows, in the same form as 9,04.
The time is 1,35
